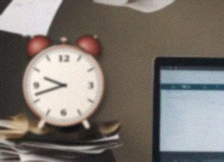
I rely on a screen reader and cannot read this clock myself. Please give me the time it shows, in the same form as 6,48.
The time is 9,42
